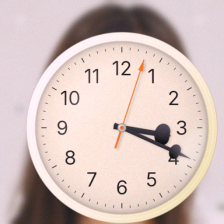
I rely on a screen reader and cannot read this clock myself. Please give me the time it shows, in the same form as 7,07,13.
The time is 3,19,03
